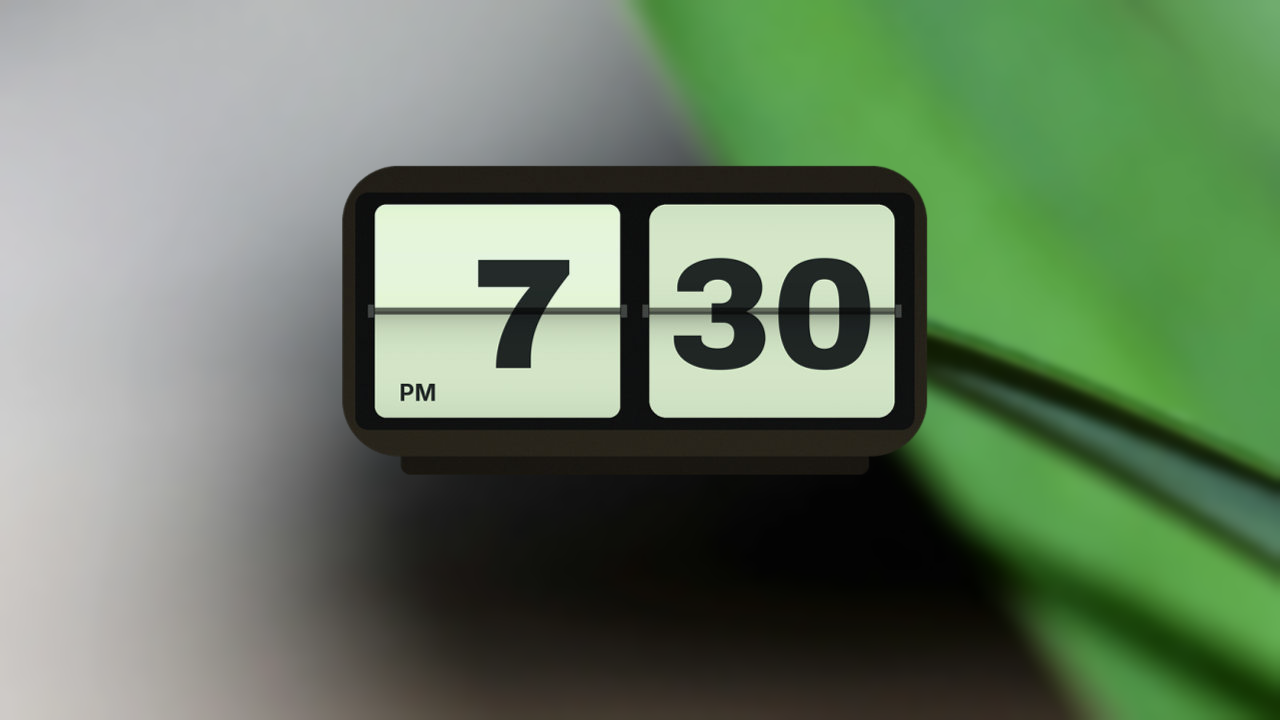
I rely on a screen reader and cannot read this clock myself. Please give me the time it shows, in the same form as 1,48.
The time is 7,30
